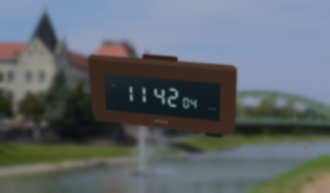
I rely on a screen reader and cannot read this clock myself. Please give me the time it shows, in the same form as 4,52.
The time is 11,42
